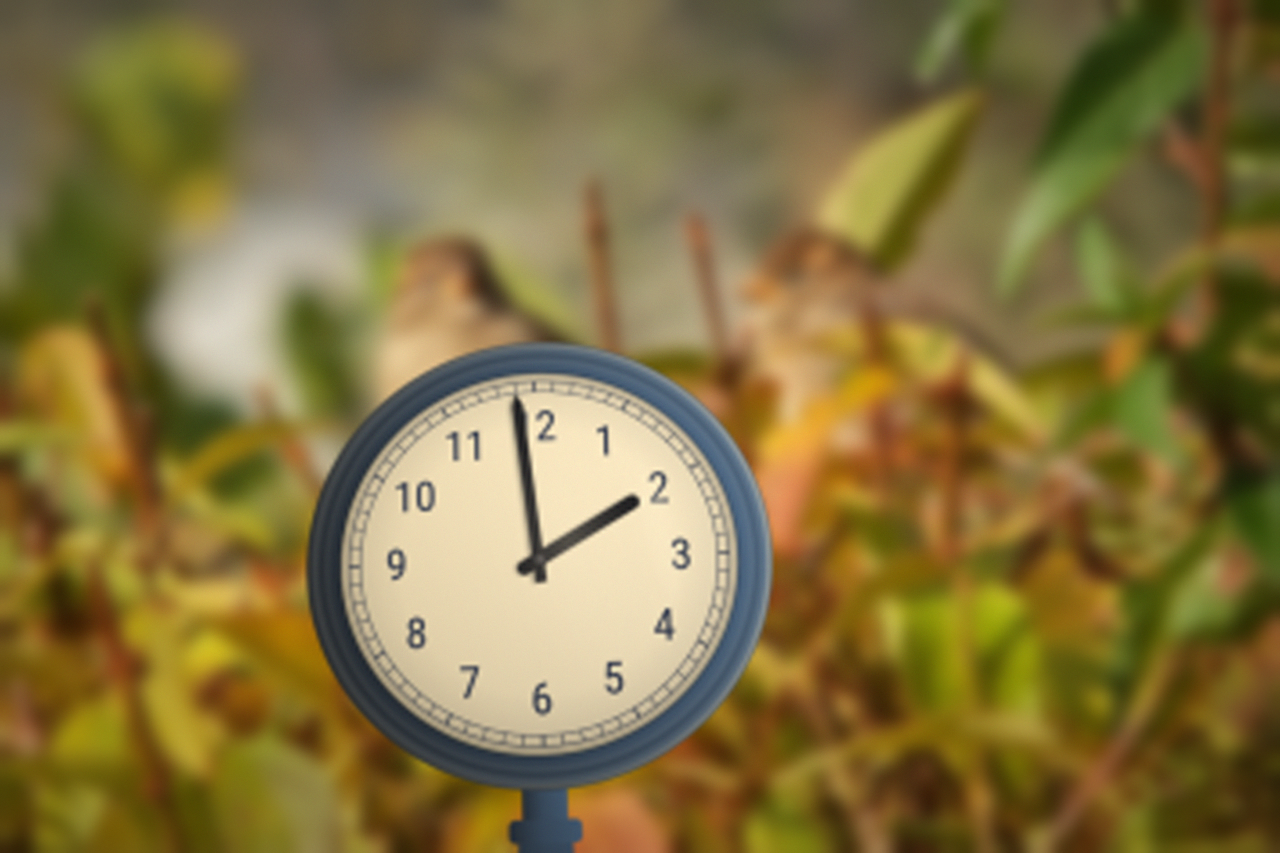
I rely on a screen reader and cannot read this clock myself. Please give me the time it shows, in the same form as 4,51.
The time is 1,59
